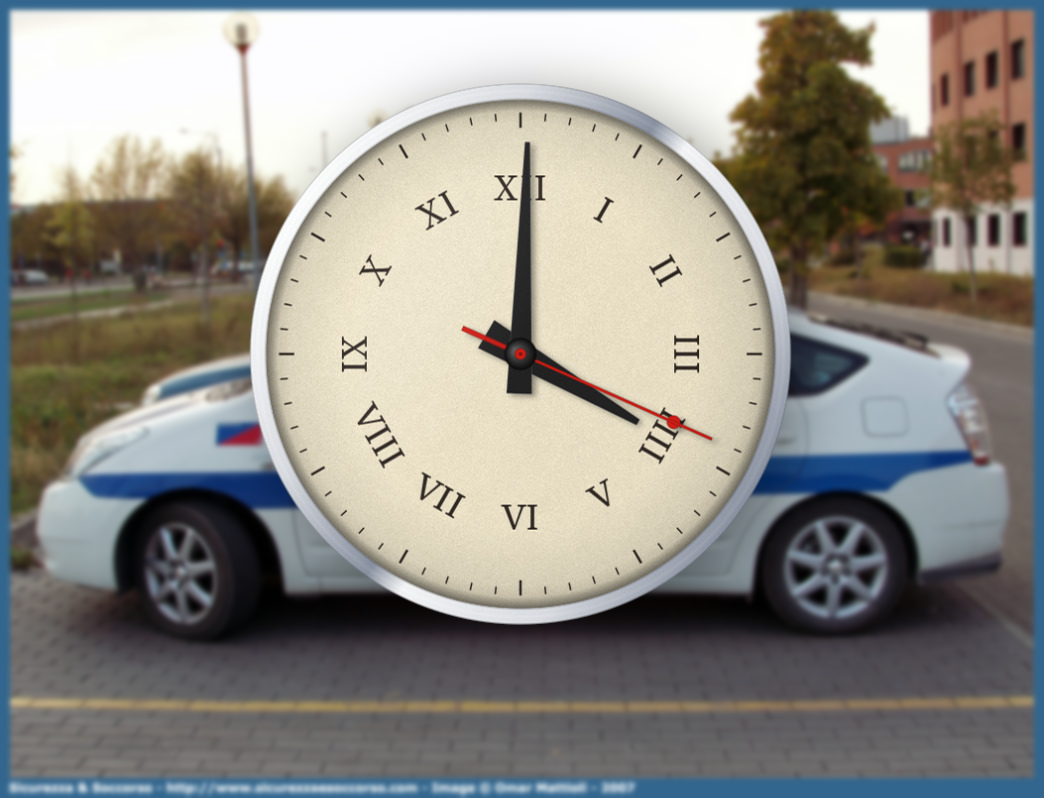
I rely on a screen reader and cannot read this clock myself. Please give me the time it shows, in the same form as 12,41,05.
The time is 4,00,19
